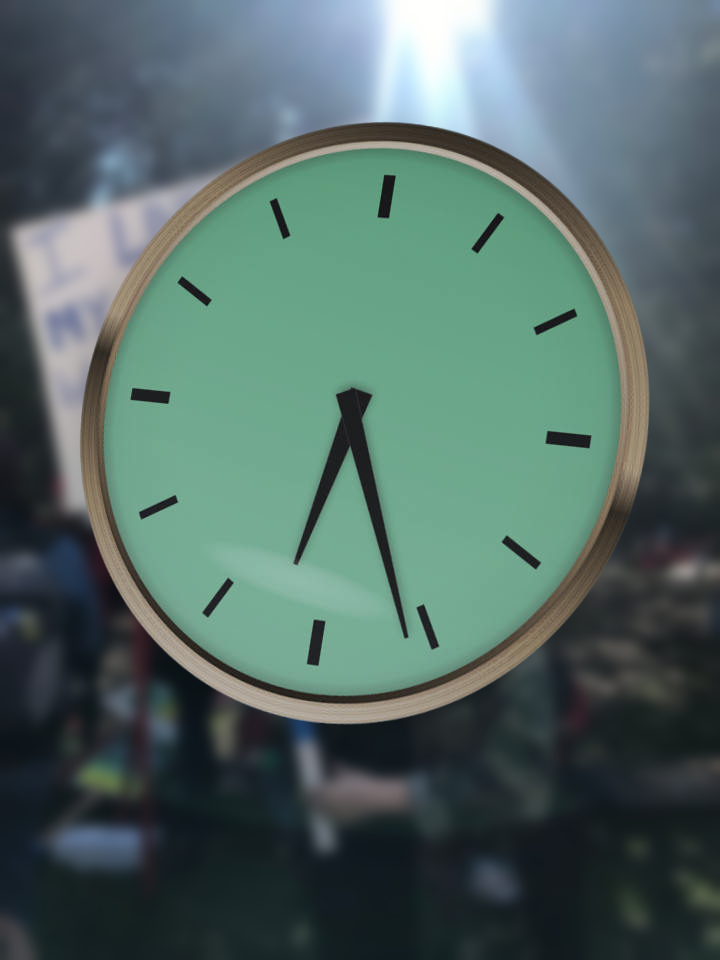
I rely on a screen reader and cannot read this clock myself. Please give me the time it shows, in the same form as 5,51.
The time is 6,26
